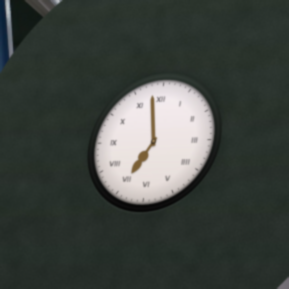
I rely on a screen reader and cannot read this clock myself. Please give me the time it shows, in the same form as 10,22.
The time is 6,58
